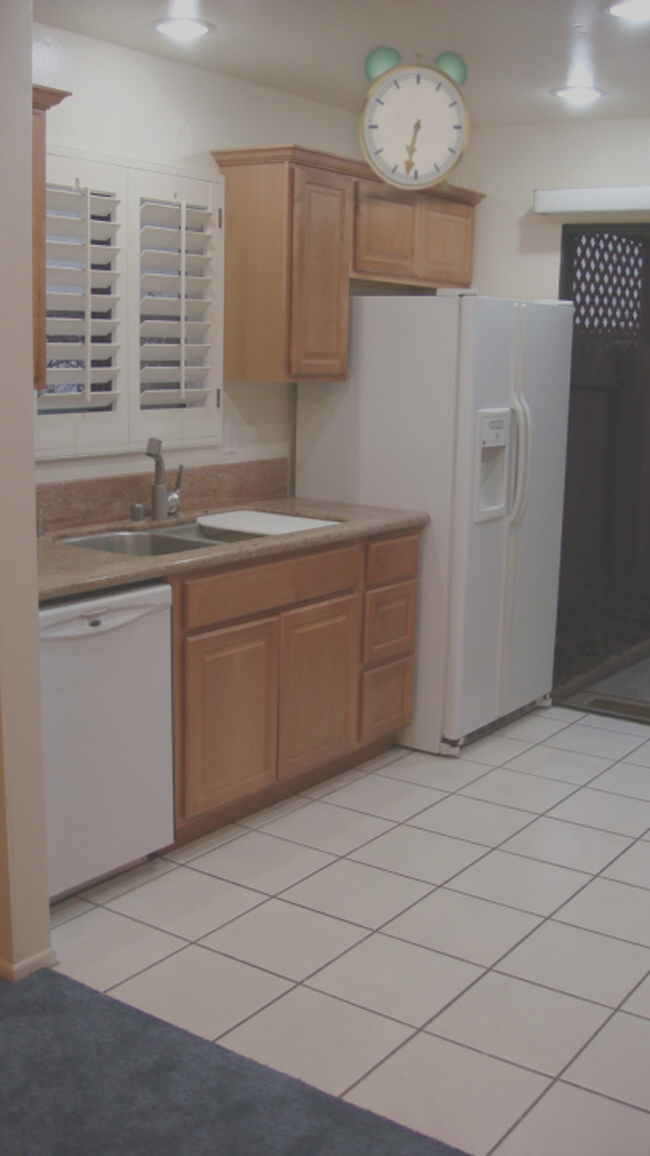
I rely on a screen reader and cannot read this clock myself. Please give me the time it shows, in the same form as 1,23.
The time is 6,32
